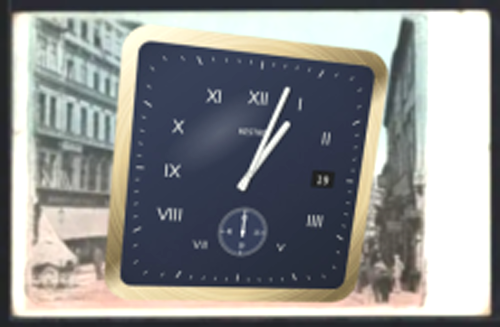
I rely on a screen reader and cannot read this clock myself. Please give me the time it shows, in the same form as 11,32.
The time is 1,03
